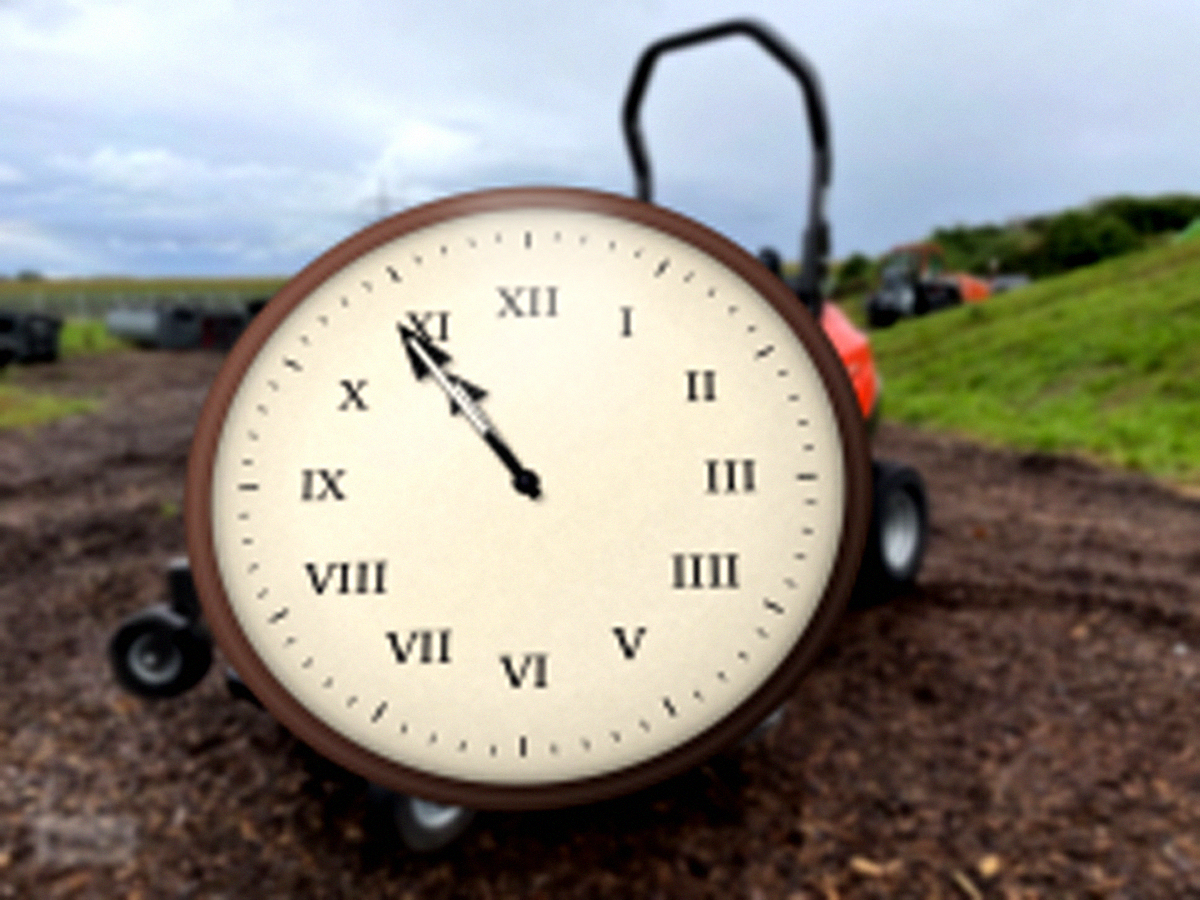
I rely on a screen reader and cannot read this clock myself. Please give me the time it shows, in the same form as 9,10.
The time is 10,54
